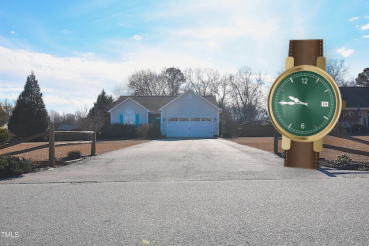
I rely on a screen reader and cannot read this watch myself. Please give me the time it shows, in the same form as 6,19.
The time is 9,45
